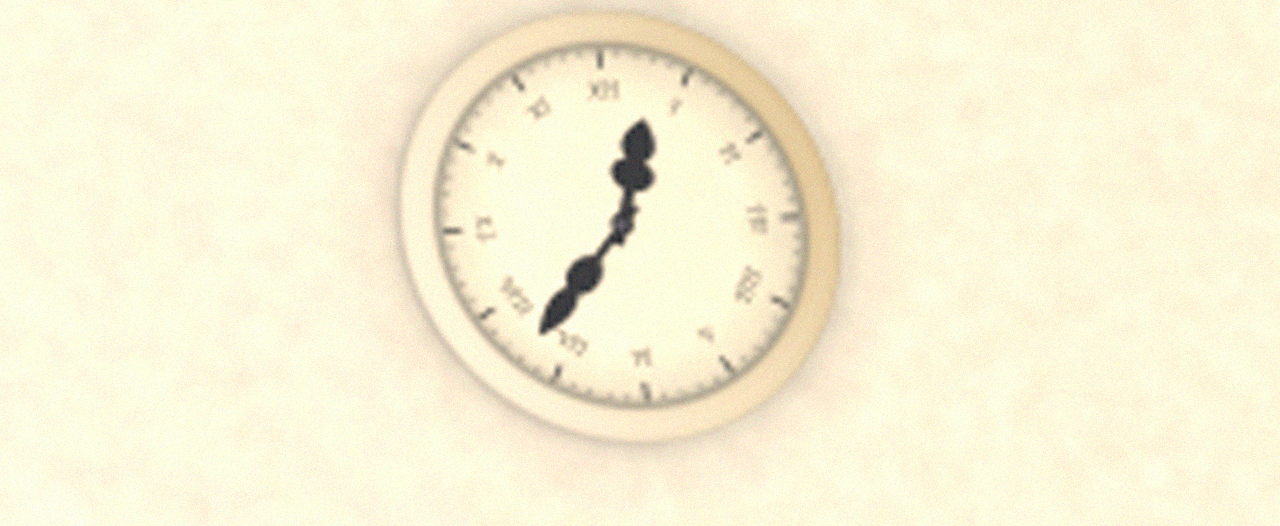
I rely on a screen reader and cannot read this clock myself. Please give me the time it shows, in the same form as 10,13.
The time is 12,37
